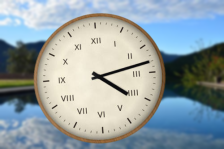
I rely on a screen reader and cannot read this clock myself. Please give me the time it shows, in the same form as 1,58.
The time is 4,13
